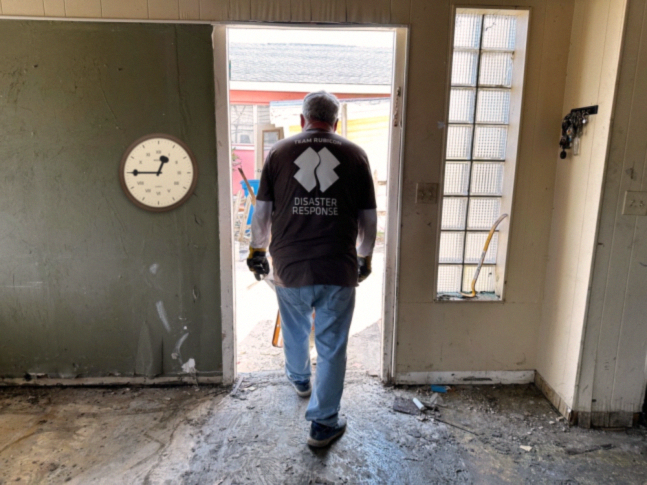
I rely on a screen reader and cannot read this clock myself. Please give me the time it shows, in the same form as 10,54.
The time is 12,45
